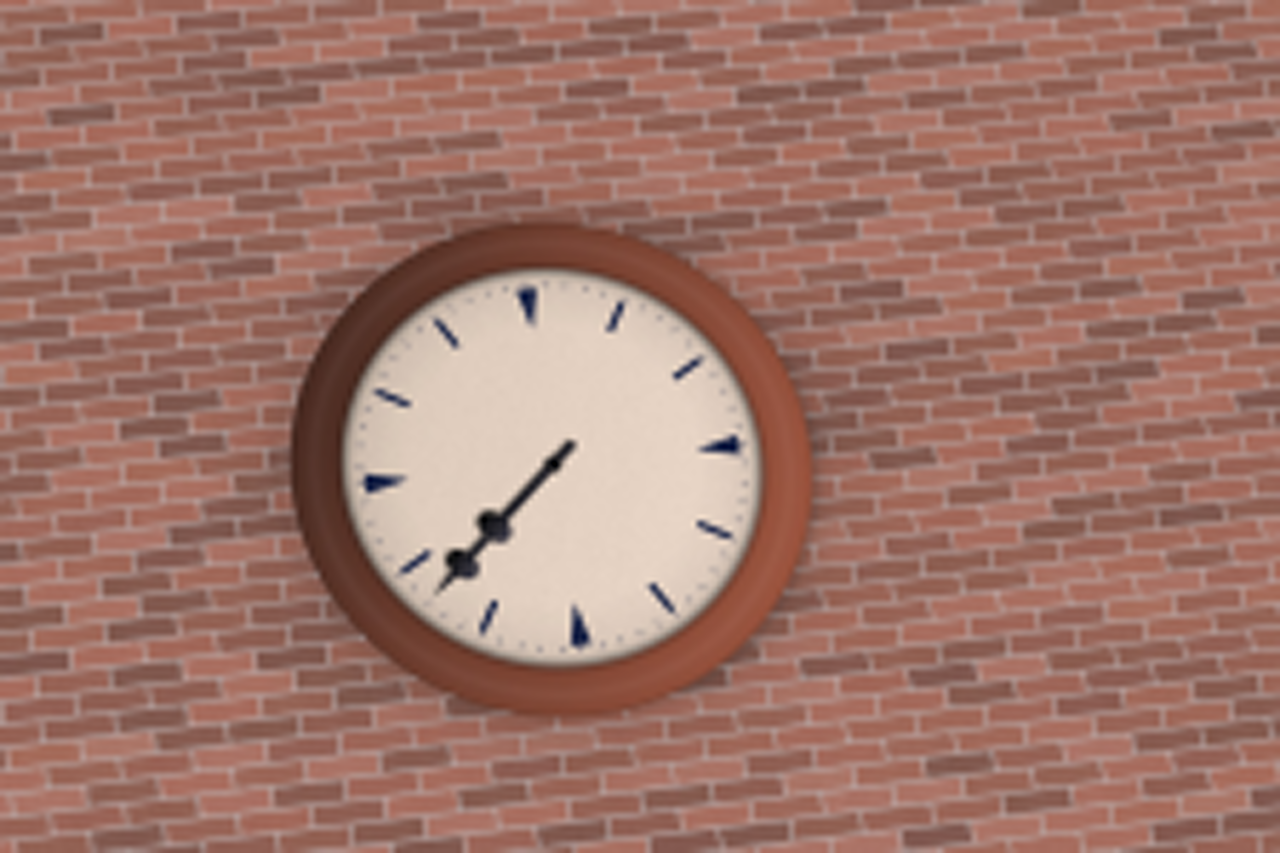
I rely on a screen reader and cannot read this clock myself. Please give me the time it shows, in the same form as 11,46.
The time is 7,38
